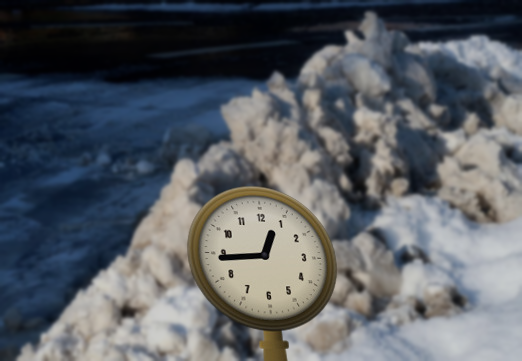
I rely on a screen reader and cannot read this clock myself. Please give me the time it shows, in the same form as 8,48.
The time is 12,44
